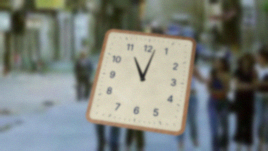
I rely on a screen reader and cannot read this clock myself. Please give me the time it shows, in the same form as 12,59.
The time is 11,02
